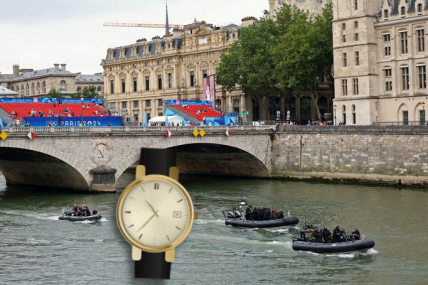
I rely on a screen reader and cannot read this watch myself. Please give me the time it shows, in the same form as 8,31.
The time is 10,37
